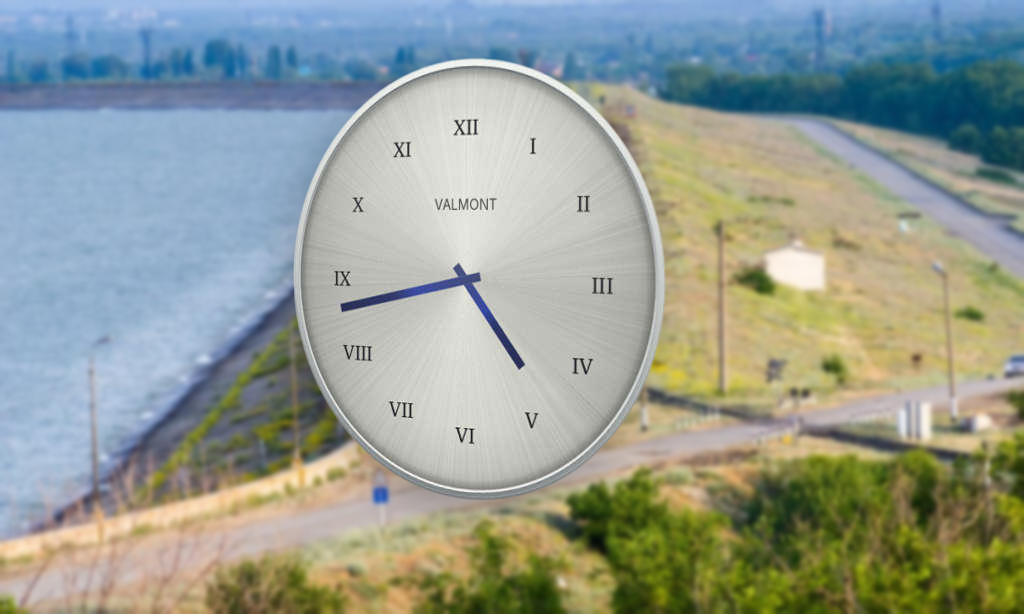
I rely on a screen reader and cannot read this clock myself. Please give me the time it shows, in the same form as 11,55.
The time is 4,43
